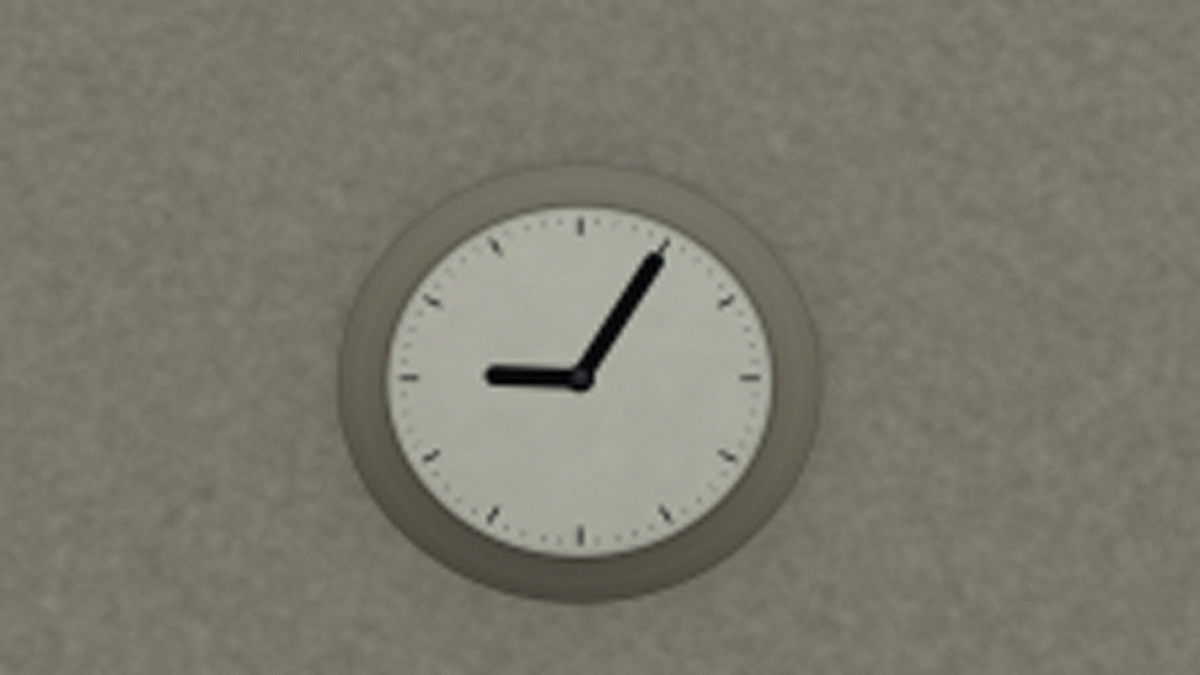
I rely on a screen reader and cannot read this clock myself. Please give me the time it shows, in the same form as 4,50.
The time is 9,05
